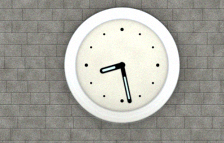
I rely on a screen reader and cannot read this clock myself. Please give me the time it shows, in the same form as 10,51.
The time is 8,28
